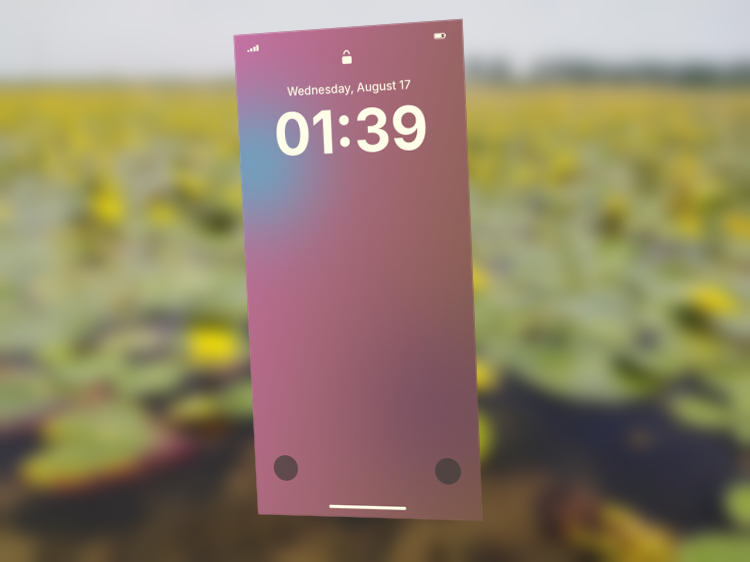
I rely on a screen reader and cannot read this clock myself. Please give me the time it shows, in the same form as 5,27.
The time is 1,39
